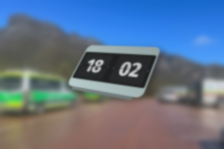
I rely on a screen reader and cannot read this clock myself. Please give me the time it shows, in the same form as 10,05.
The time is 18,02
